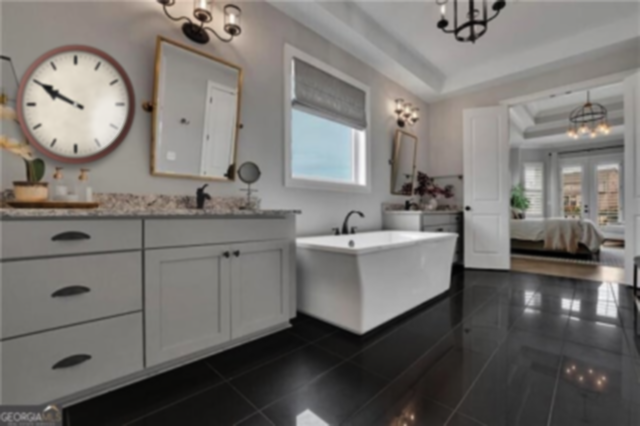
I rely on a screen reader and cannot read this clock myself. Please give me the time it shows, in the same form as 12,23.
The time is 9,50
